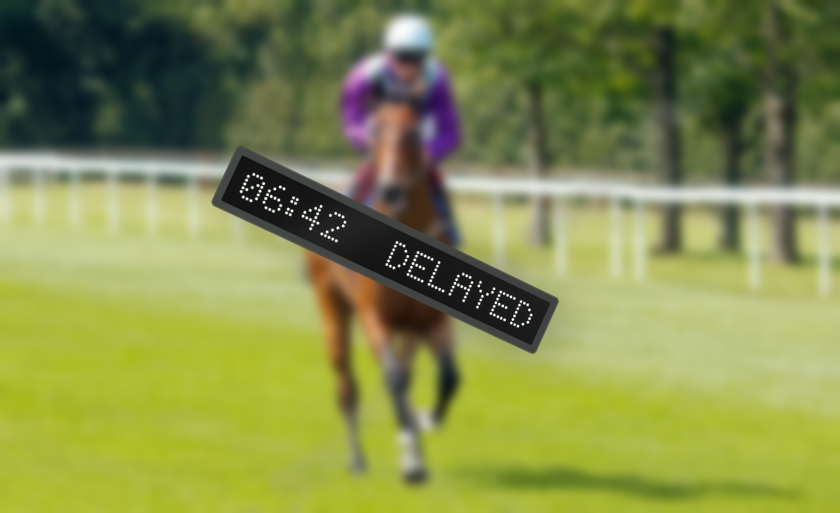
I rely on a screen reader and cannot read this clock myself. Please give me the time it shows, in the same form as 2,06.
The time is 6,42
